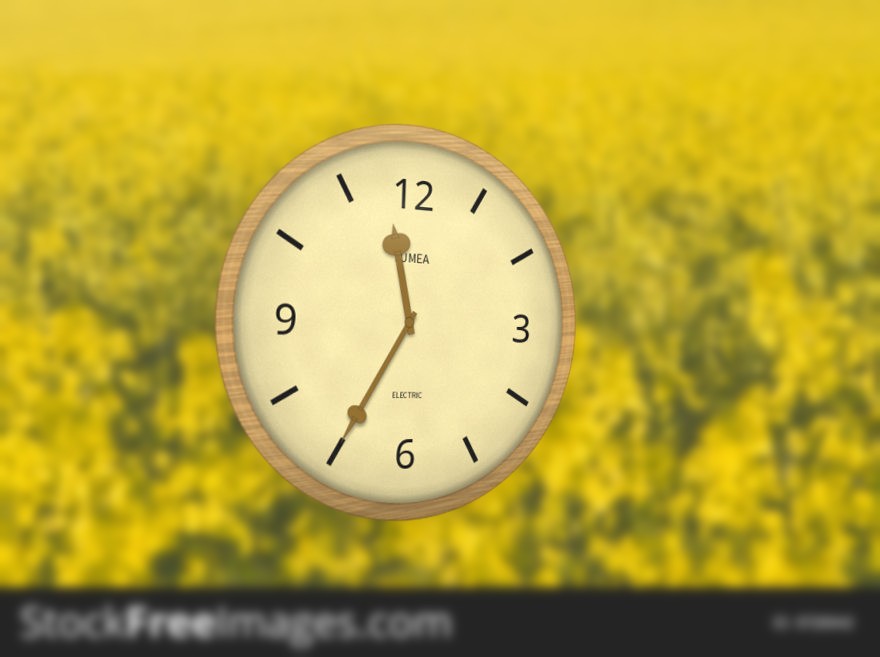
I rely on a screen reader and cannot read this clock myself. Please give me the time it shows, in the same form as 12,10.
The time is 11,35
